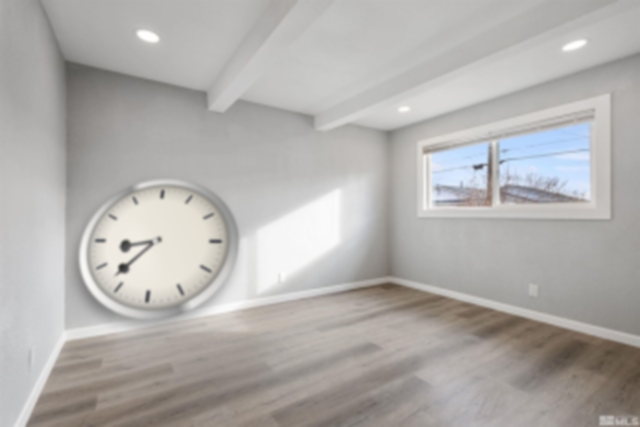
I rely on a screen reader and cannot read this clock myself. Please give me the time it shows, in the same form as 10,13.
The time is 8,37
